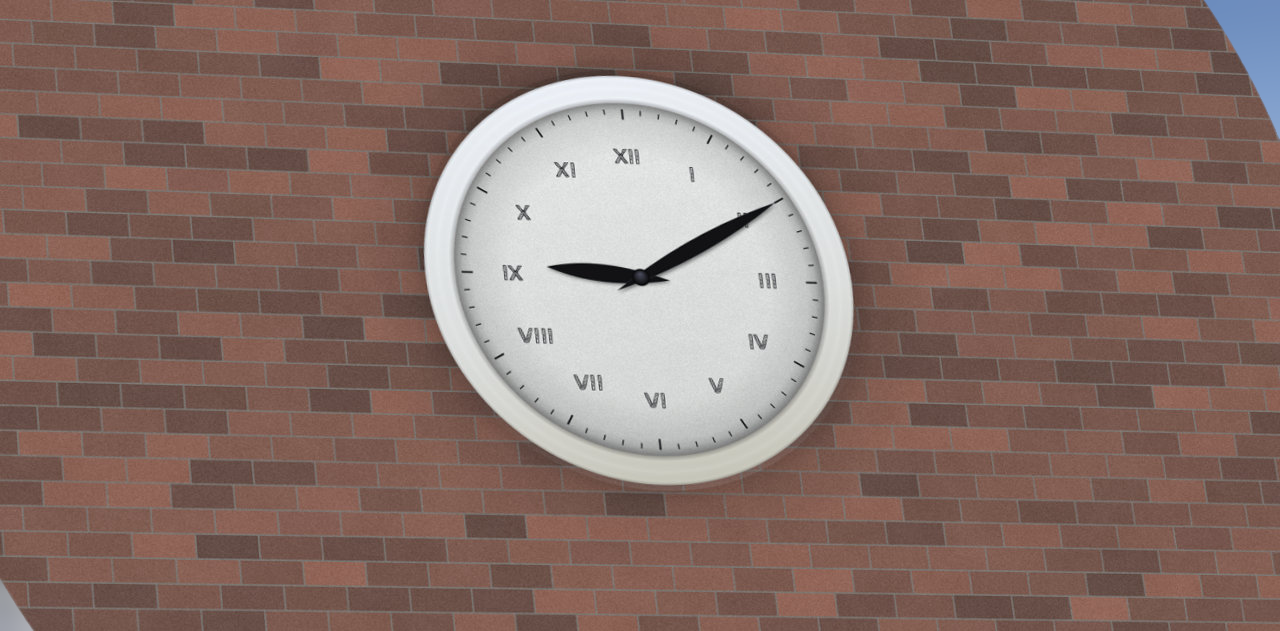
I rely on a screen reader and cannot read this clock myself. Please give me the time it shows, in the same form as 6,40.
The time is 9,10
